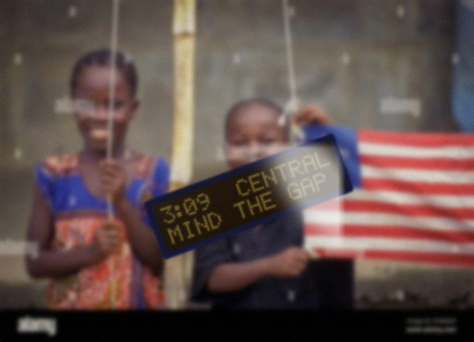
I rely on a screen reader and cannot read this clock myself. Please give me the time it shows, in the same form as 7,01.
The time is 3,09
